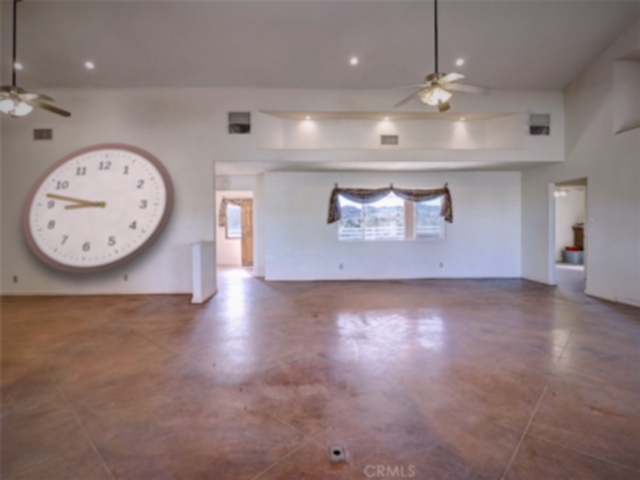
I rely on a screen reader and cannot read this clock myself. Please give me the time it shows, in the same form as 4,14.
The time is 8,47
